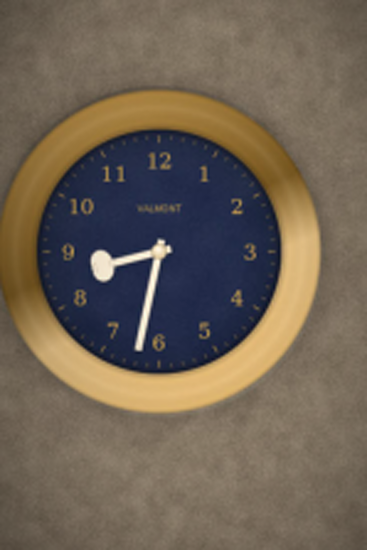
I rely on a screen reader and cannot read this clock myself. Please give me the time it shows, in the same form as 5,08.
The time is 8,32
